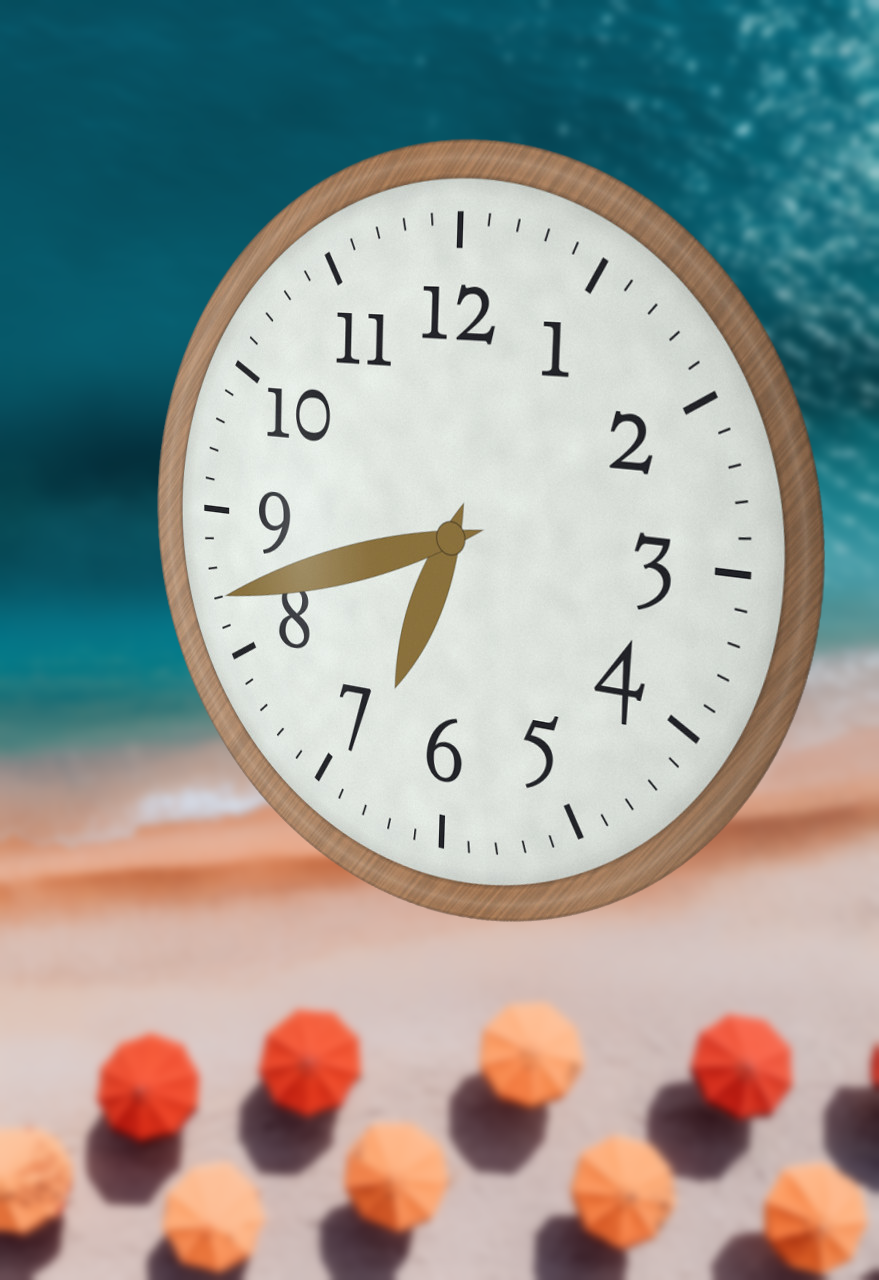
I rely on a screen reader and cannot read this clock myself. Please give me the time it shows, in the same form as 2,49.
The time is 6,42
